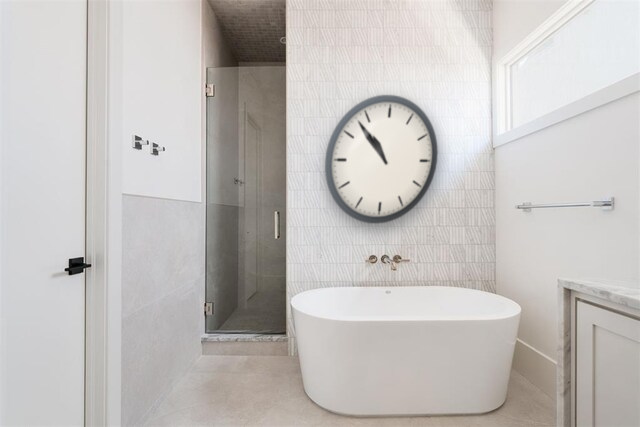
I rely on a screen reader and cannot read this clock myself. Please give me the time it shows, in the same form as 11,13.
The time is 10,53
